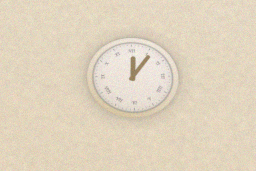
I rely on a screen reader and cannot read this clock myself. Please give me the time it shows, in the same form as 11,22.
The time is 12,06
